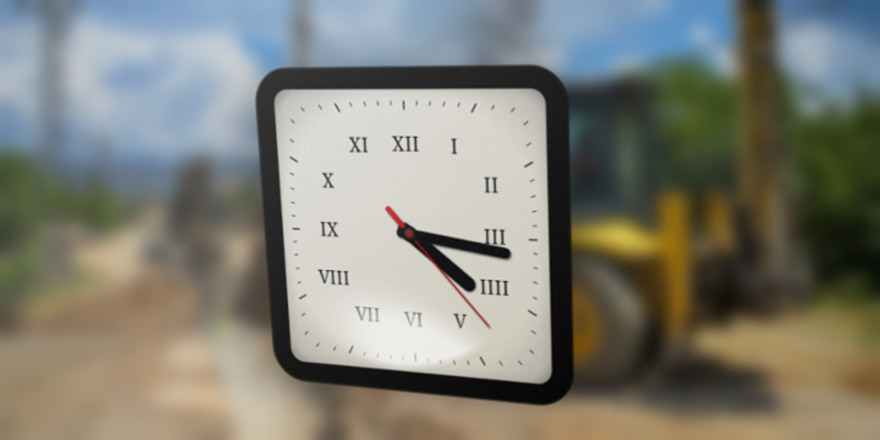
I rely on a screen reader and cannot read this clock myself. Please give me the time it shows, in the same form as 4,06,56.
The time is 4,16,23
